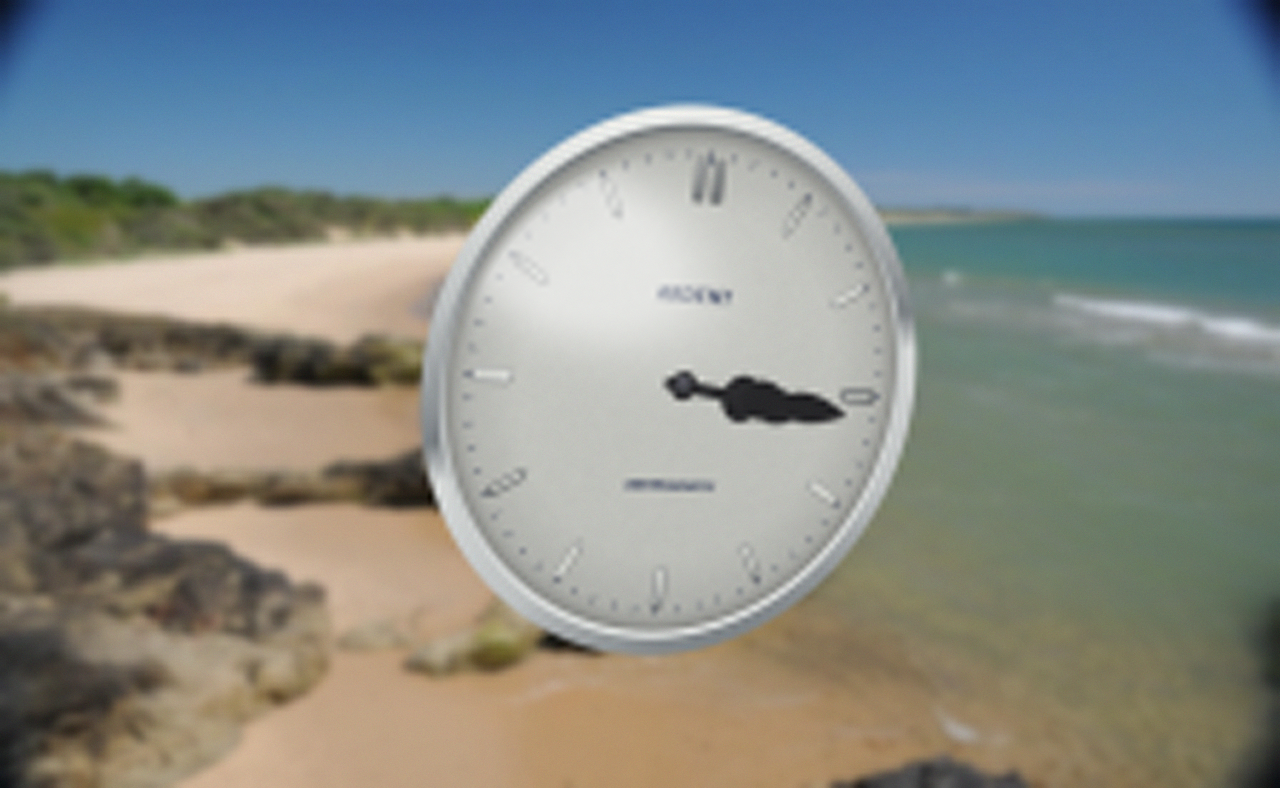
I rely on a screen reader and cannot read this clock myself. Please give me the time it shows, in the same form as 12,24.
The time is 3,16
